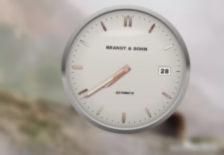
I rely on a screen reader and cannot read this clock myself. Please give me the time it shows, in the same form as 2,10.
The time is 7,39
